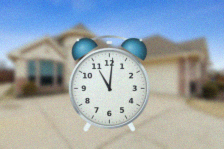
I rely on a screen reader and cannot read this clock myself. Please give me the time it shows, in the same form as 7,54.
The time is 11,01
